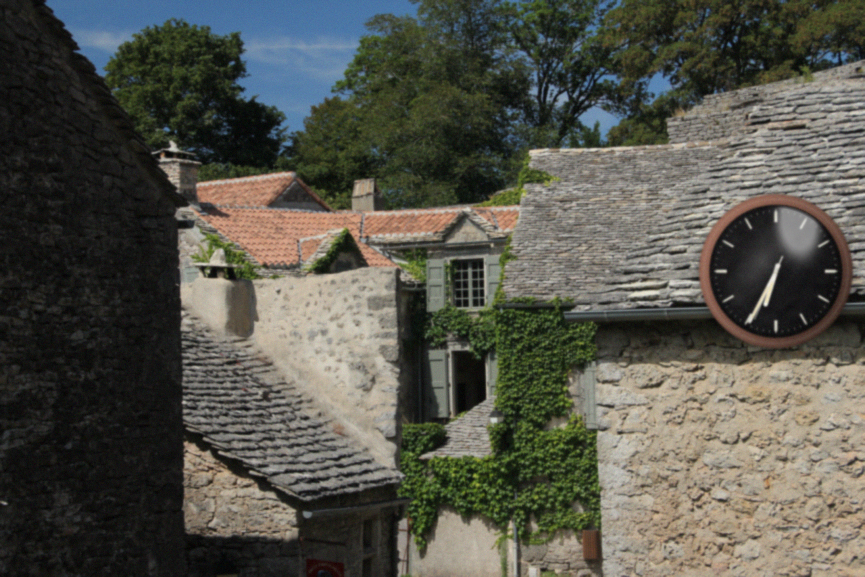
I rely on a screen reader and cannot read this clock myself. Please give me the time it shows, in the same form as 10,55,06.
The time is 6,34,34
